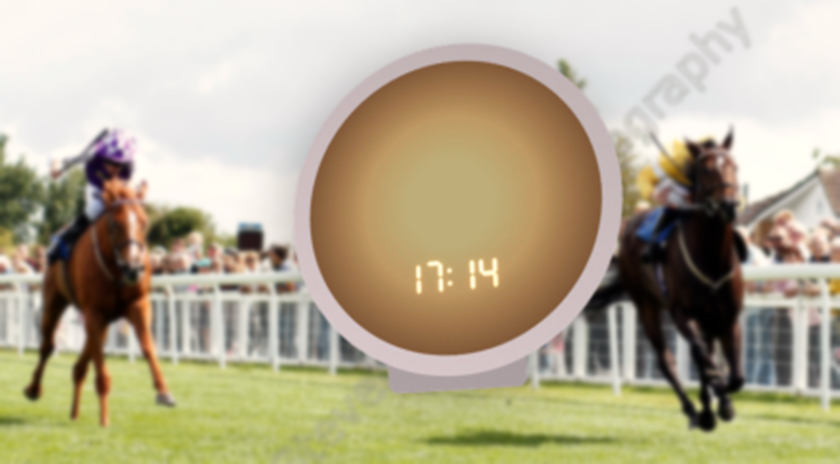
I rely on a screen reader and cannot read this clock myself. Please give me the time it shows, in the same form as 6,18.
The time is 17,14
